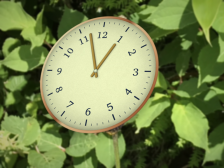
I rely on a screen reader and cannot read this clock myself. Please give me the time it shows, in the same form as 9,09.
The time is 12,57
